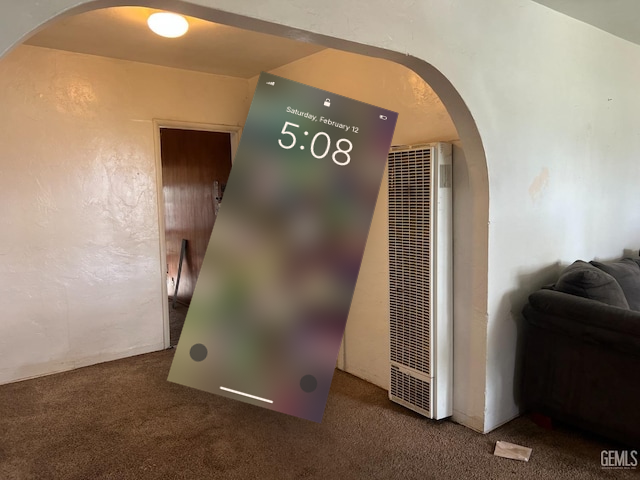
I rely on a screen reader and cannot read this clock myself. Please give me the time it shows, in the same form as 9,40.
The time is 5,08
